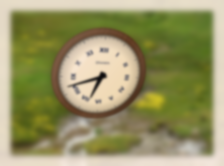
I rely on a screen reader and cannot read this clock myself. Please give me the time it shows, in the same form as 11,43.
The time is 6,42
